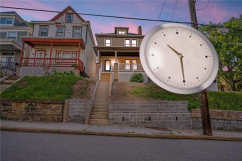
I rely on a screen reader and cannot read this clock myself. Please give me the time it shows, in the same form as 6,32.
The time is 10,30
